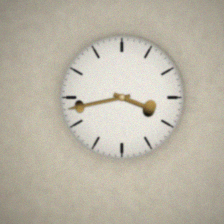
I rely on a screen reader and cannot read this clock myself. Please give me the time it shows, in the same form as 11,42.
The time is 3,43
